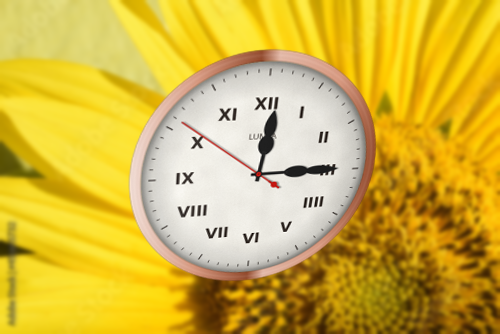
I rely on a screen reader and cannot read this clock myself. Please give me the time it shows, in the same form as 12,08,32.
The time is 12,14,51
